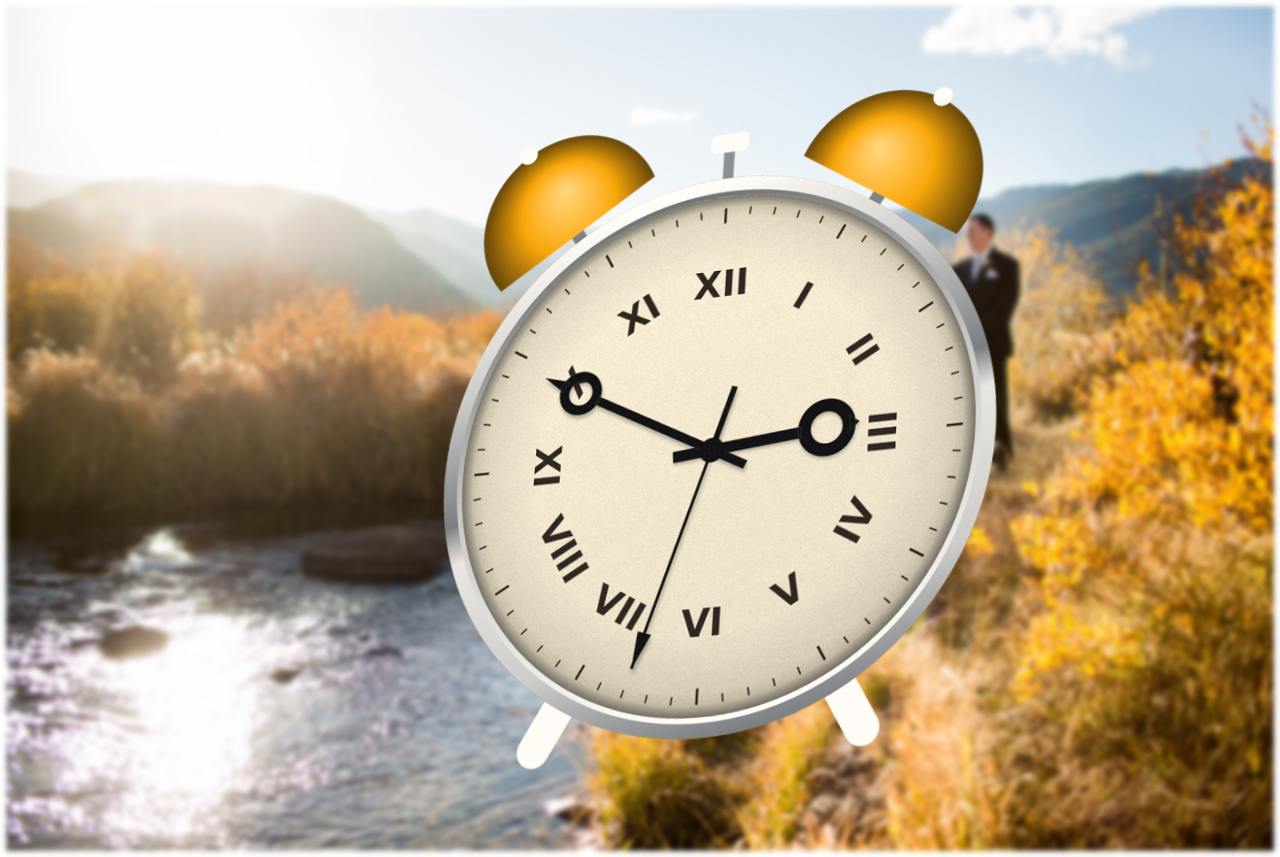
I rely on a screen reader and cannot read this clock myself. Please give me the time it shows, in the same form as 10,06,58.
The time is 2,49,33
